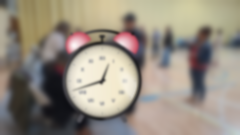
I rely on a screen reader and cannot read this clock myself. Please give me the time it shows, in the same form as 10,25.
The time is 12,42
